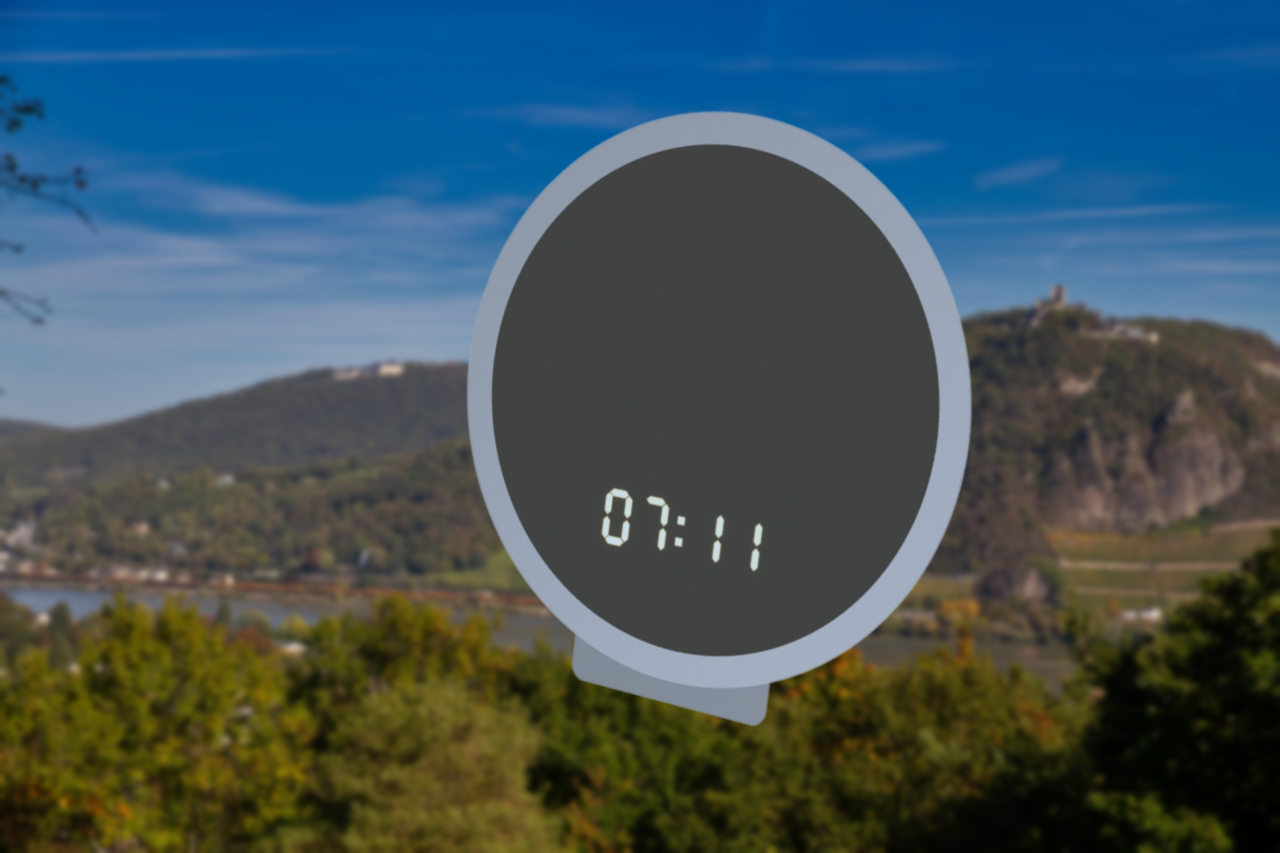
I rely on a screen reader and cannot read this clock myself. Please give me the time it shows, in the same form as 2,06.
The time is 7,11
